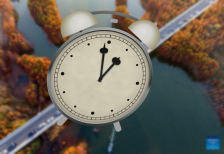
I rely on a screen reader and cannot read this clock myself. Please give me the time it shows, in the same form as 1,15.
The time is 12,59
